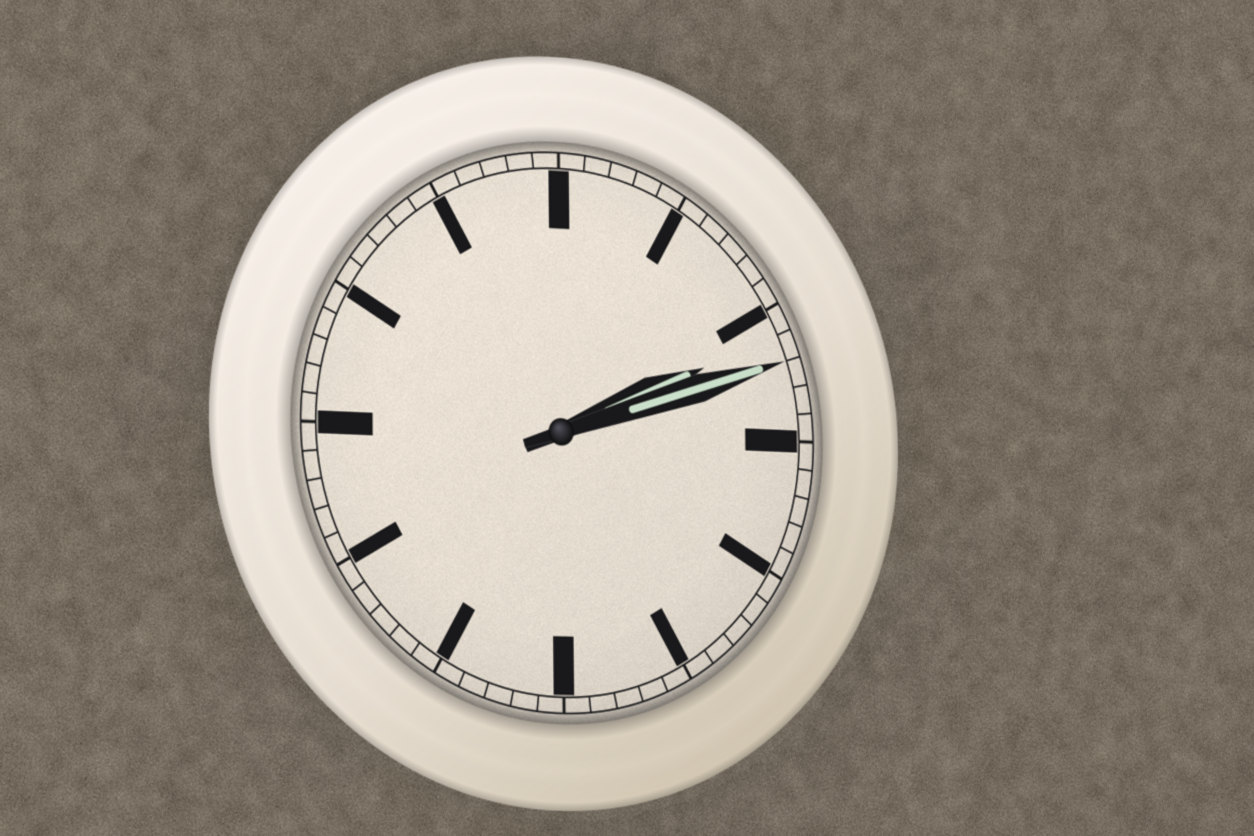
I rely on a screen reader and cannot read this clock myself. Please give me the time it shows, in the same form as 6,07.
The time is 2,12
